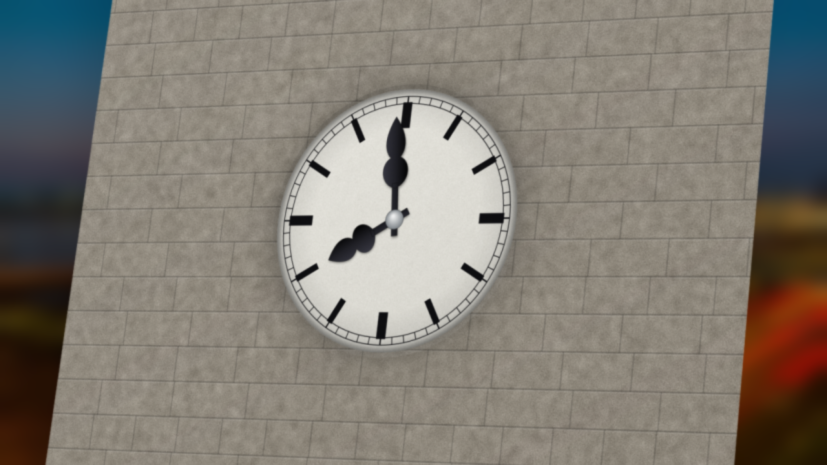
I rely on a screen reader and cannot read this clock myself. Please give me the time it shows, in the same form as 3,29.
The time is 7,59
